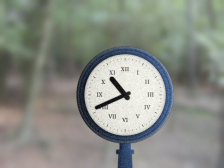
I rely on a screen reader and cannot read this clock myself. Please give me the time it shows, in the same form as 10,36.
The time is 10,41
